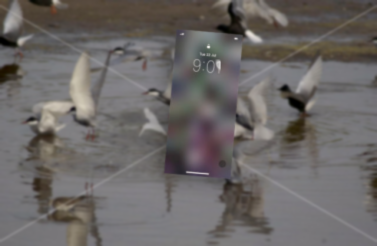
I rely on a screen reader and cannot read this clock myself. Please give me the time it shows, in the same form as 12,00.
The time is 9,01
